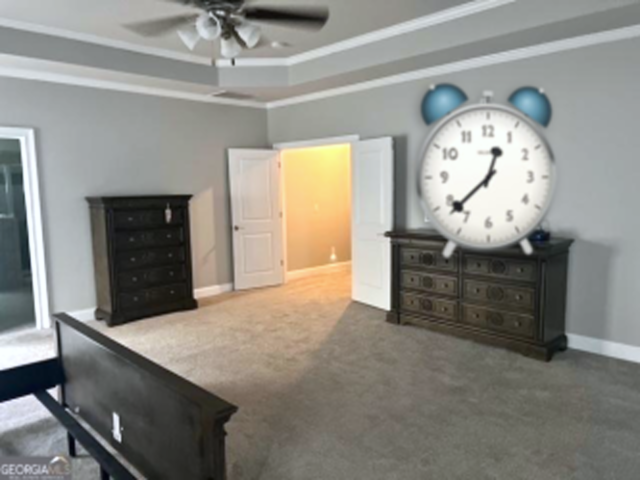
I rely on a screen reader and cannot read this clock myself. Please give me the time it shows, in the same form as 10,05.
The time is 12,38
